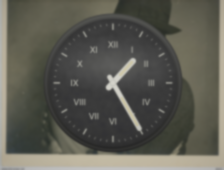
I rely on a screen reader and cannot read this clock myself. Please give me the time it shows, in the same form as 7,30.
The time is 1,25
